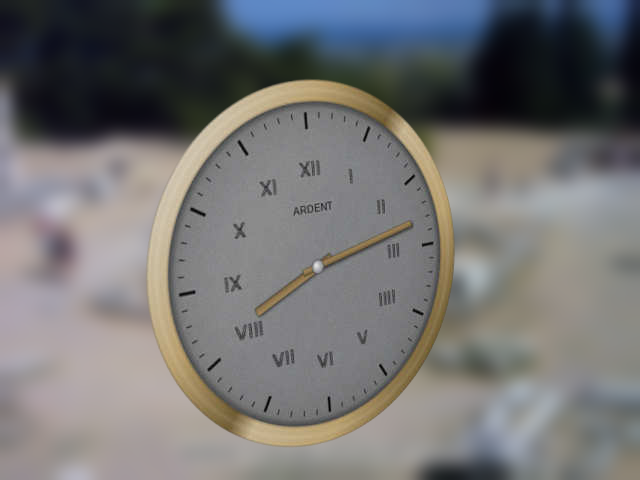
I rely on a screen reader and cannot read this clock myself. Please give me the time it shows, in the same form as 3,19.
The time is 8,13
